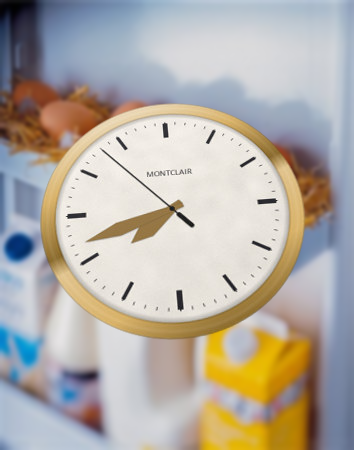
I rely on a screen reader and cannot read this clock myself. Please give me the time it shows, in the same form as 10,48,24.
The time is 7,41,53
